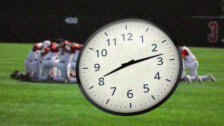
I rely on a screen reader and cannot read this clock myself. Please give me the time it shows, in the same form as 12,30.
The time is 8,13
